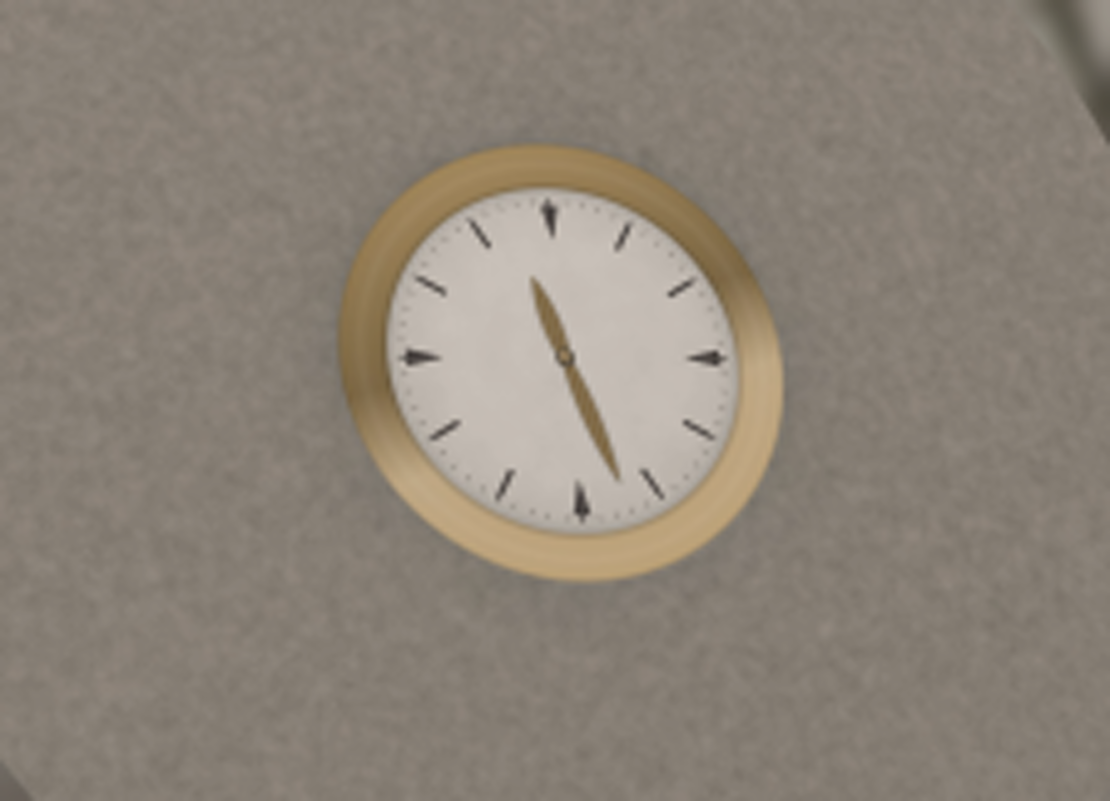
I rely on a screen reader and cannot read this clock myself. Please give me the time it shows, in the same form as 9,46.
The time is 11,27
